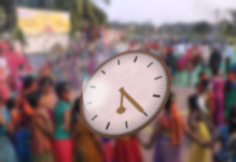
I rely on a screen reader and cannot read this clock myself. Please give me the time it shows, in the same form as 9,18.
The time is 5,20
